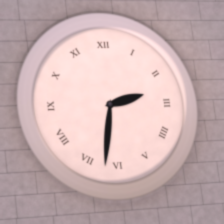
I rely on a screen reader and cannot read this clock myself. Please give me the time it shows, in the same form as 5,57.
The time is 2,32
